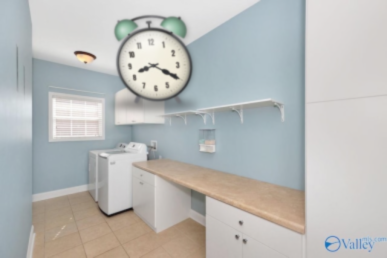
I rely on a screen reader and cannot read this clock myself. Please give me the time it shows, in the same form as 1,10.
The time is 8,20
